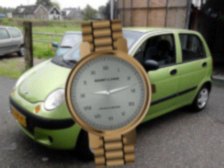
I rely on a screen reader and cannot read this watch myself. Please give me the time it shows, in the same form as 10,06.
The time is 9,13
